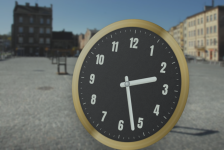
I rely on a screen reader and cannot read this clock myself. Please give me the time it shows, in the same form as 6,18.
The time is 2,27
